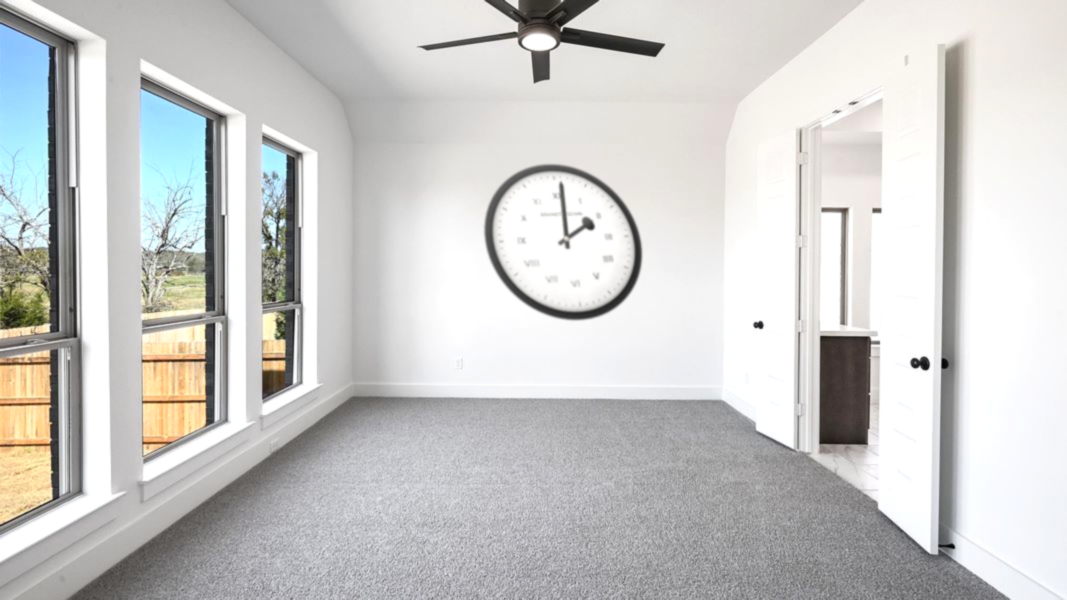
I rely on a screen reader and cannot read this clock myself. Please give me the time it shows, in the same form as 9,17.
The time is 2,01
